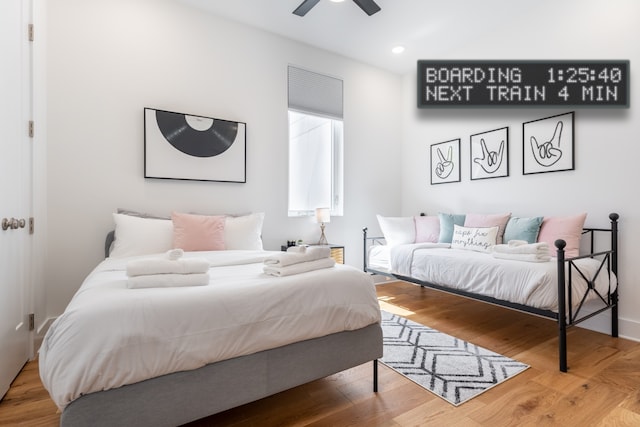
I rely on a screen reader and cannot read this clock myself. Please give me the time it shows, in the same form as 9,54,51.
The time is 1,25,40
